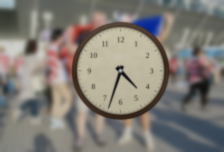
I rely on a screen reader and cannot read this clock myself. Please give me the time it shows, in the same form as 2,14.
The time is 4,33
